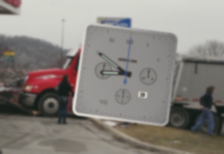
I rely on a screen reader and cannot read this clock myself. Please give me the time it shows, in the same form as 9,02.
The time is 8,50
